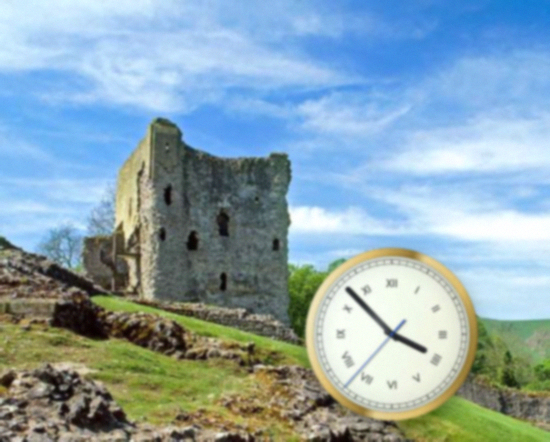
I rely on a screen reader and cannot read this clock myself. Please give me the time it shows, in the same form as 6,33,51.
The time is 3,52,37
